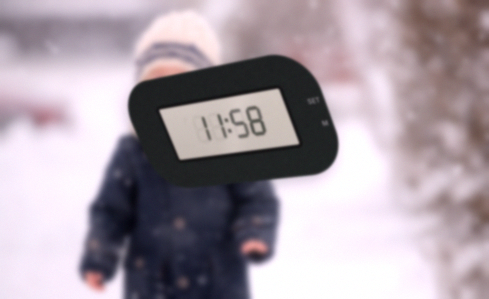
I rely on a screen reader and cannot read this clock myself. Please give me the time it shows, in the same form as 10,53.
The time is 11,58
